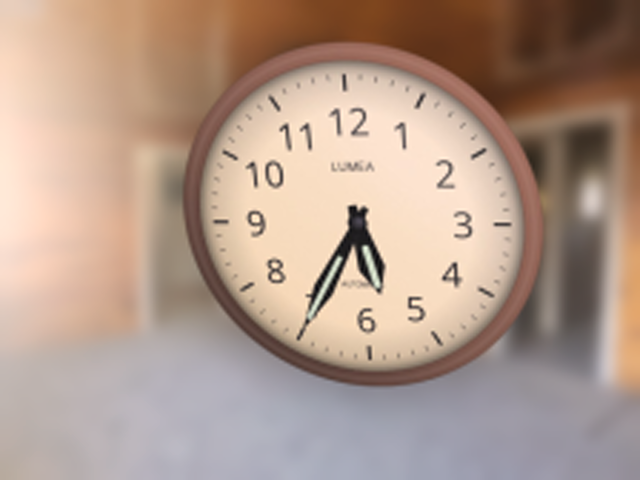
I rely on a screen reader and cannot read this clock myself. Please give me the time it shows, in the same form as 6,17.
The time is 5,35
